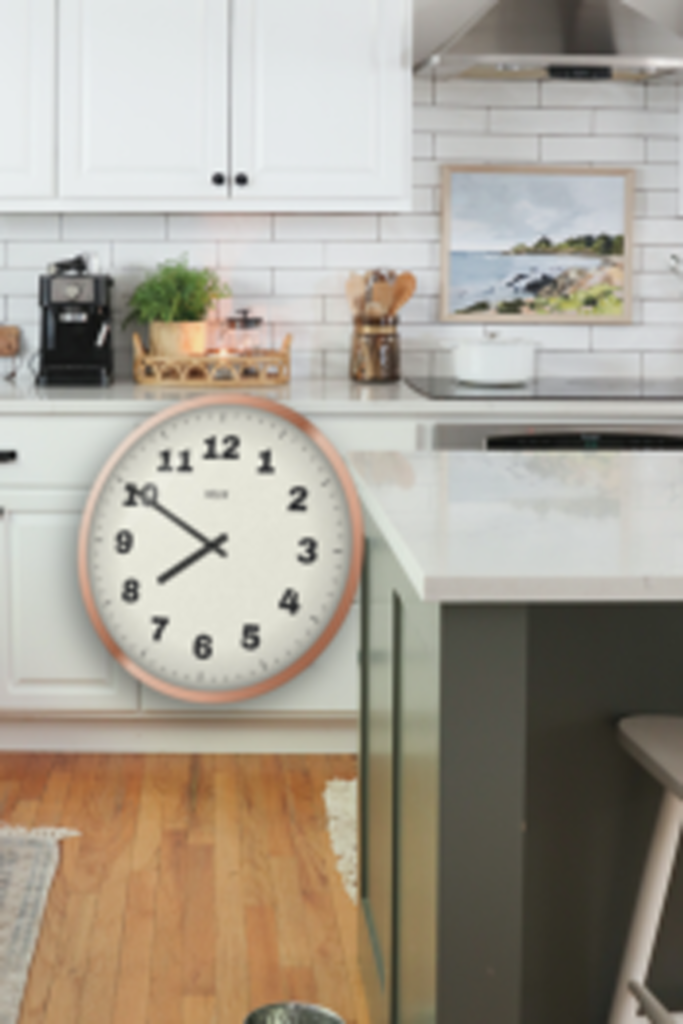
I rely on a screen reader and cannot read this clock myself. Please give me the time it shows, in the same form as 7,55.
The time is 7,50
